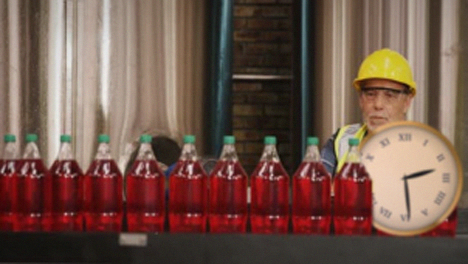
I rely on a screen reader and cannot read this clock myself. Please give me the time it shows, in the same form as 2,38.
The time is 2,29
